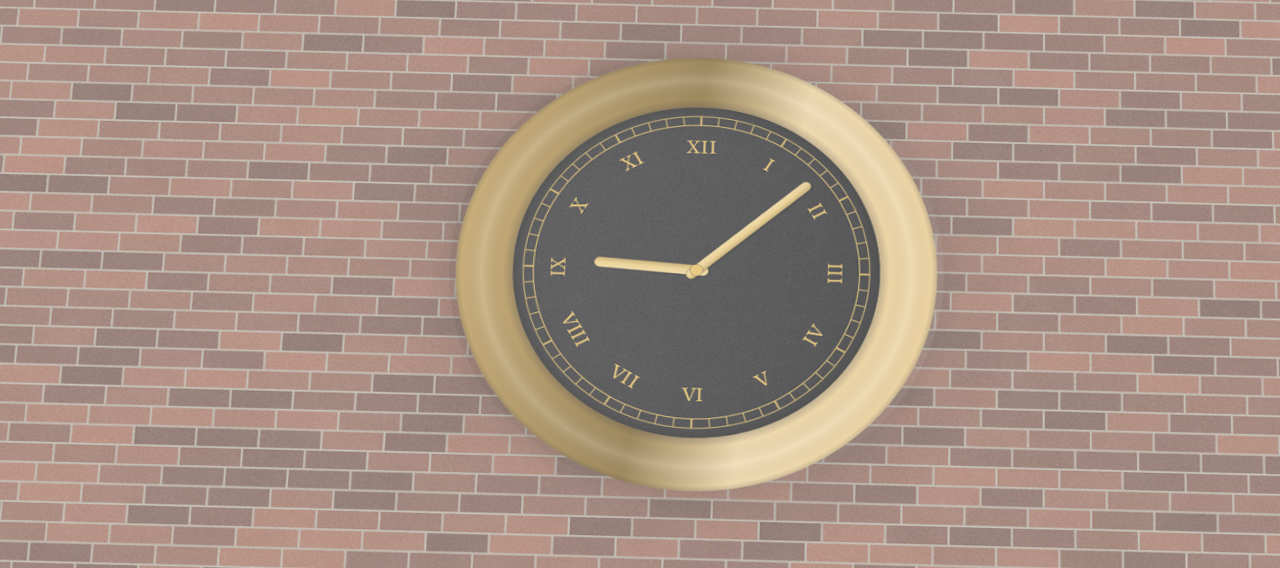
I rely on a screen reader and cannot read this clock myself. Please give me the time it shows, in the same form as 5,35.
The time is 9,08
